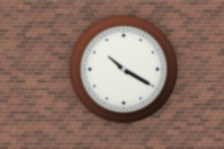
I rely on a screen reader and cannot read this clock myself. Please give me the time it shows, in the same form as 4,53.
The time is 10,20
